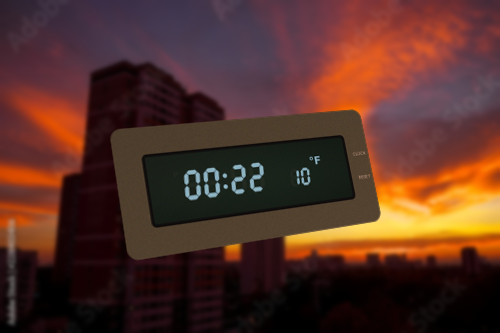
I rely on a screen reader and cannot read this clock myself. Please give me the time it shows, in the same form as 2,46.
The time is 0,22
